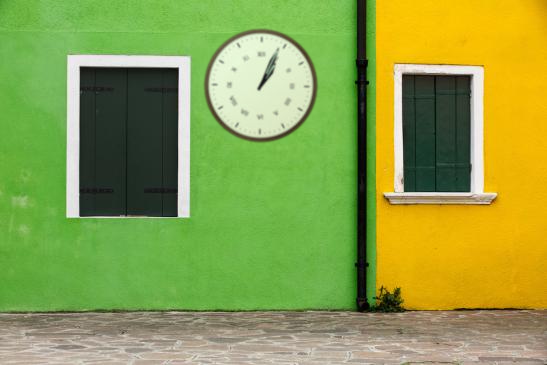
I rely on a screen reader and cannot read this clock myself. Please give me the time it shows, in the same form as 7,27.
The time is 1,04
